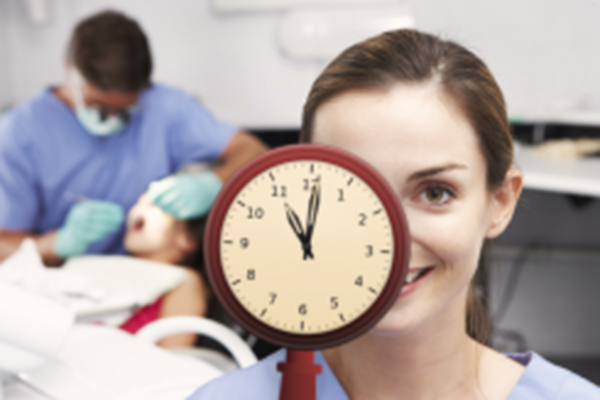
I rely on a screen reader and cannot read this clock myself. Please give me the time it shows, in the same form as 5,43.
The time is 11,01
